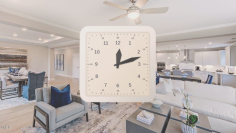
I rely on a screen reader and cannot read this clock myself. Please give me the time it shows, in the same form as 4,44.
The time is 12,12
